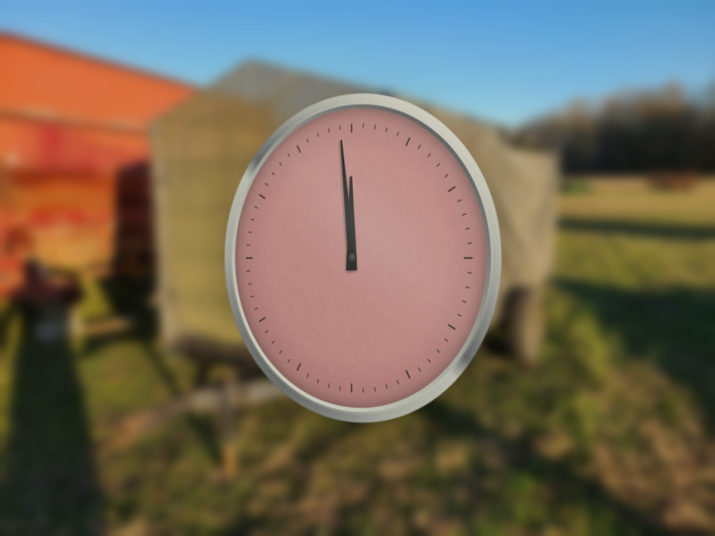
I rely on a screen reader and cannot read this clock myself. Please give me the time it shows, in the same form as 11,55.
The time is 11,59
